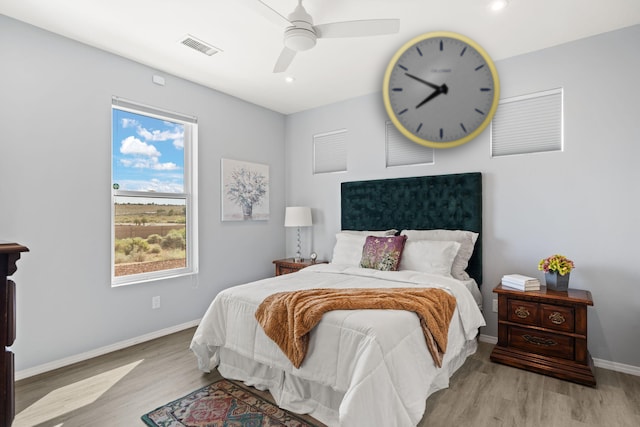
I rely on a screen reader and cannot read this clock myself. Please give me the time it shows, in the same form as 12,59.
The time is 7,49
